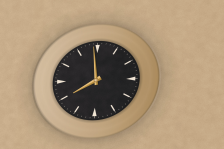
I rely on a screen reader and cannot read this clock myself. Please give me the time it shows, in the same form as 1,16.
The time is 7,59
